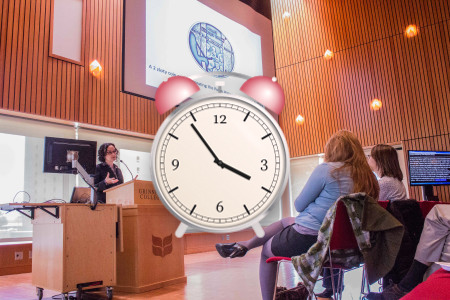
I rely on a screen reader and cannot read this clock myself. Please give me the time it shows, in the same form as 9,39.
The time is 3,54
